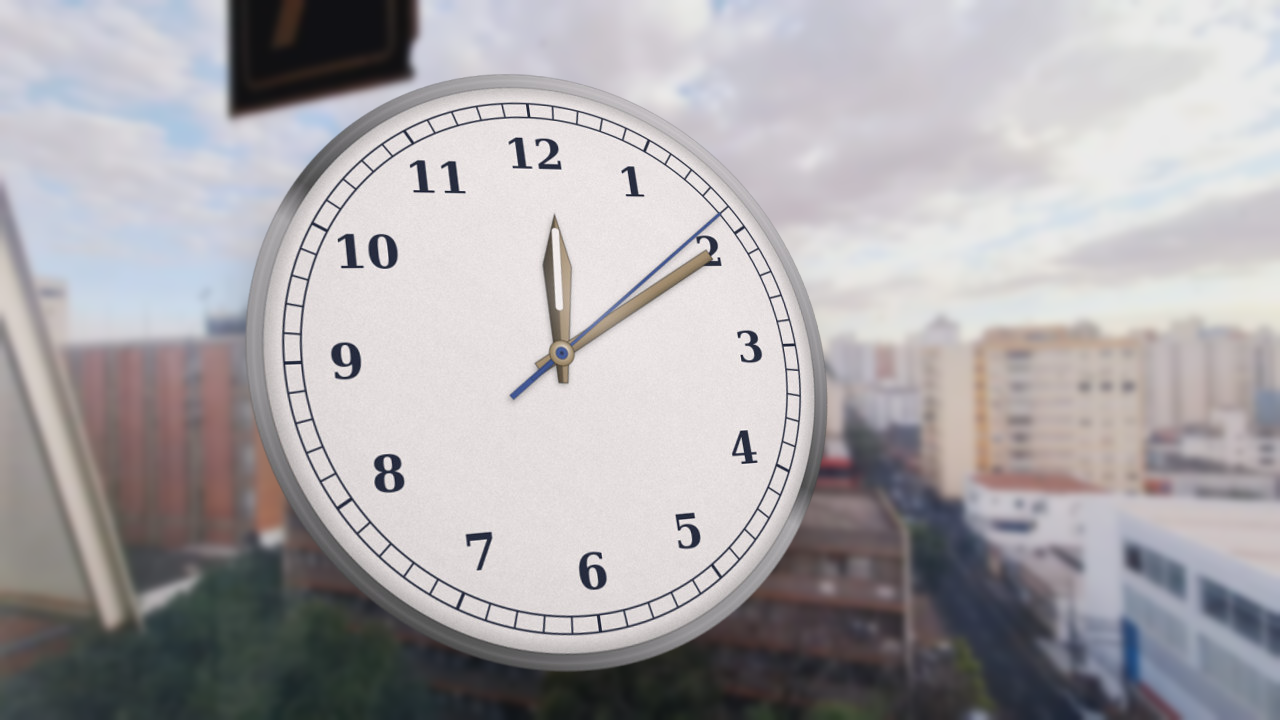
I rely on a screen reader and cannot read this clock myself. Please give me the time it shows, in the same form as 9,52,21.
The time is 12,10,09
